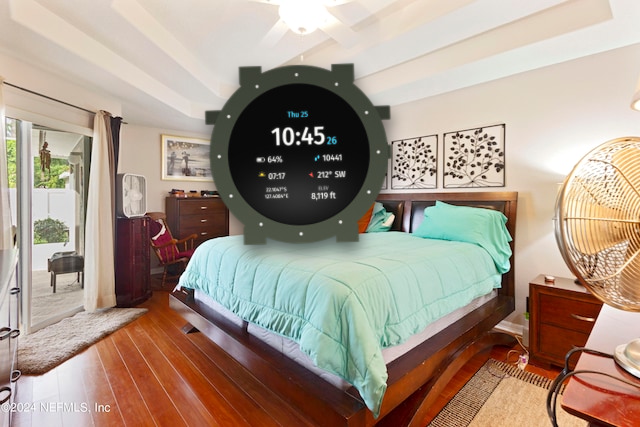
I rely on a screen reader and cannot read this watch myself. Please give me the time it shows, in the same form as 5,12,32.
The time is 10,45,26
